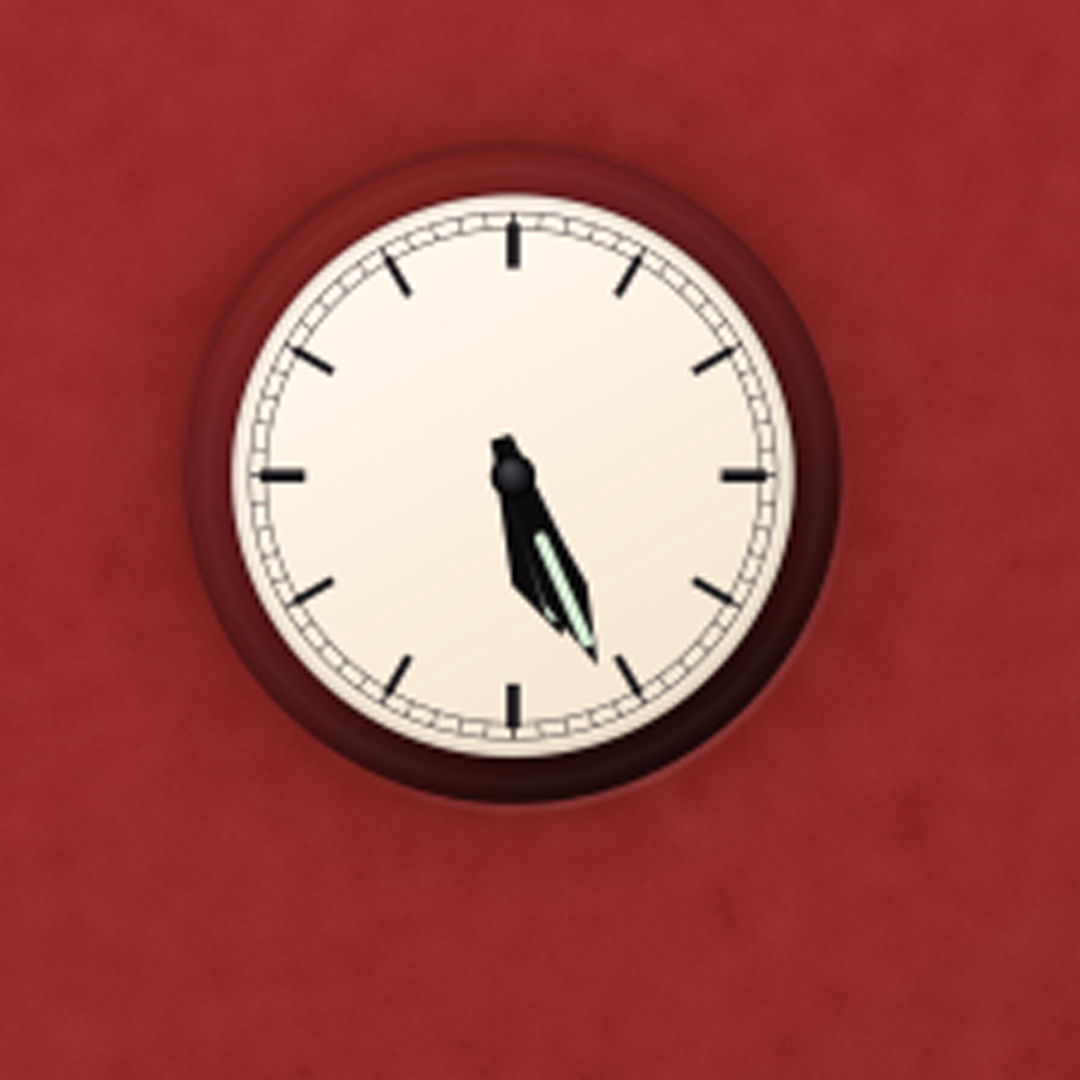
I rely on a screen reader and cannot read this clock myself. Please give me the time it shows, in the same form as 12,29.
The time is 5,26
